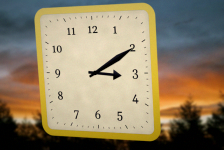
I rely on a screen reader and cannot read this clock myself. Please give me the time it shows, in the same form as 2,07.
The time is 3,10
